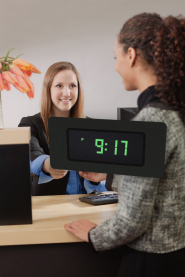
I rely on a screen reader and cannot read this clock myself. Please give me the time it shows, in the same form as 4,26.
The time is 9,17
